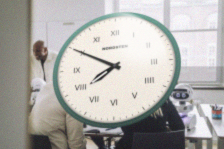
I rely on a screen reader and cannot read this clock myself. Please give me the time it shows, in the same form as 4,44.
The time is 7,50
